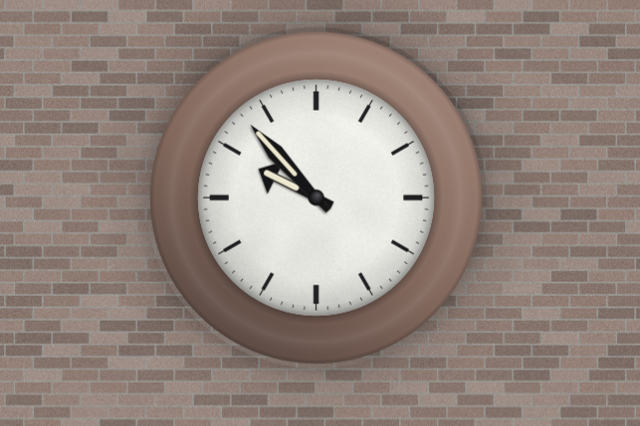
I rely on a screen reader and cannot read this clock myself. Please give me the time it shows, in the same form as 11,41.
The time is 9,53
